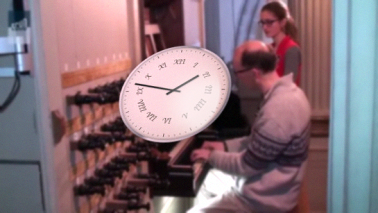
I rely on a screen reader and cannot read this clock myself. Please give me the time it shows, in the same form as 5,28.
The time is 1,47
